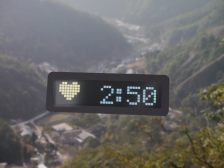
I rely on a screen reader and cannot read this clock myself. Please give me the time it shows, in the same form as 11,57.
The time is 2,50
